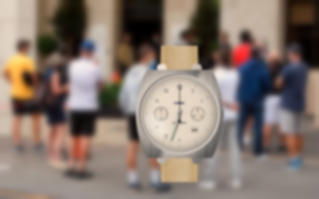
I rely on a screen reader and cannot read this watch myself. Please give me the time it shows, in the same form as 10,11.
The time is 6,33
